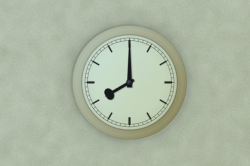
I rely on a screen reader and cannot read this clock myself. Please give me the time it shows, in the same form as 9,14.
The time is 8,00
